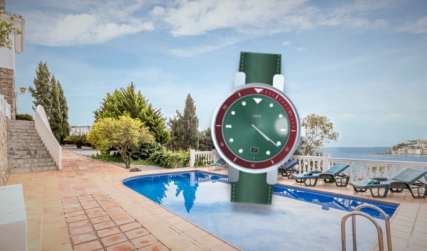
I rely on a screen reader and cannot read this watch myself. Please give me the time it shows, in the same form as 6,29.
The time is 4,21
